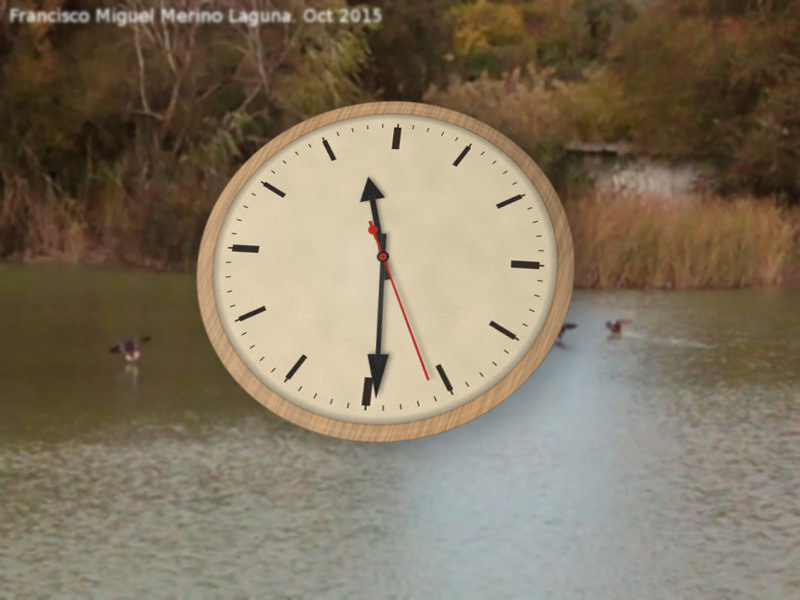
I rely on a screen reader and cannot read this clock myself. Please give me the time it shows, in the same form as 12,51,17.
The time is 11,29,26
